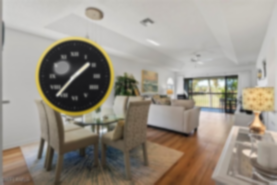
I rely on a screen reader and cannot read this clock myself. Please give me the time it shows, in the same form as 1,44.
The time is 1,37
